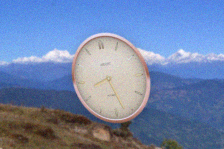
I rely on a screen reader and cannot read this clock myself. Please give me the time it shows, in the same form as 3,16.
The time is 8,27
